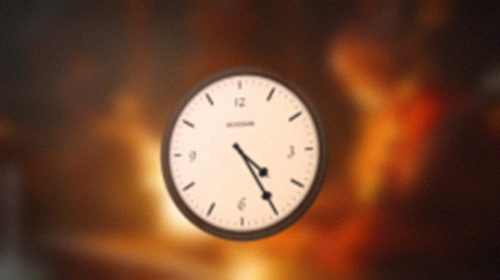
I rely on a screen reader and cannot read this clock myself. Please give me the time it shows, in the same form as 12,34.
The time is 4,25
